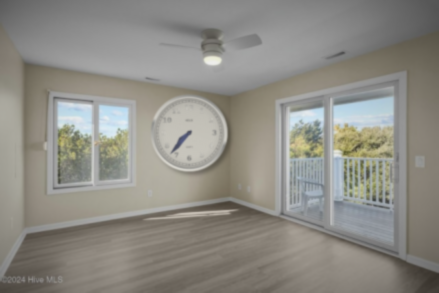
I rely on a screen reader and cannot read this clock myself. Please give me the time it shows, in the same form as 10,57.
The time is 7,37
